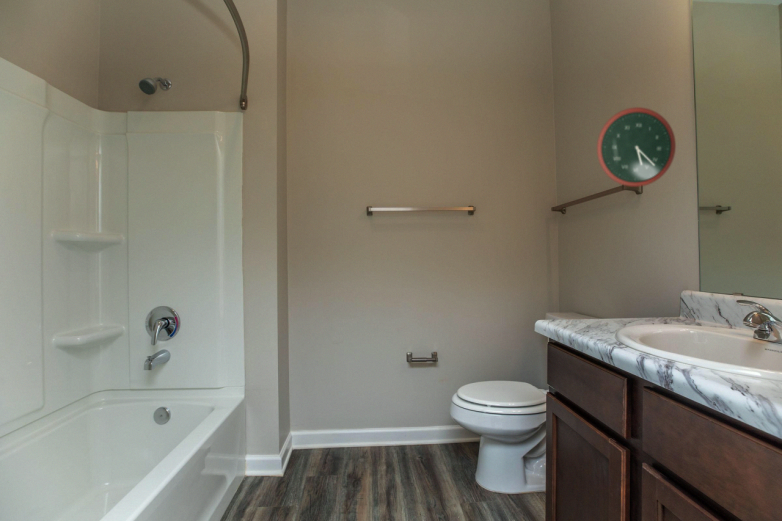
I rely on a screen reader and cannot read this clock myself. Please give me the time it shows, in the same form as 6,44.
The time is 5,22
